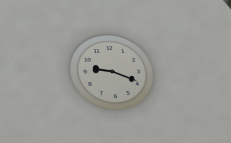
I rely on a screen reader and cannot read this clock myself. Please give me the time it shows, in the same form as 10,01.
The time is 9,19
